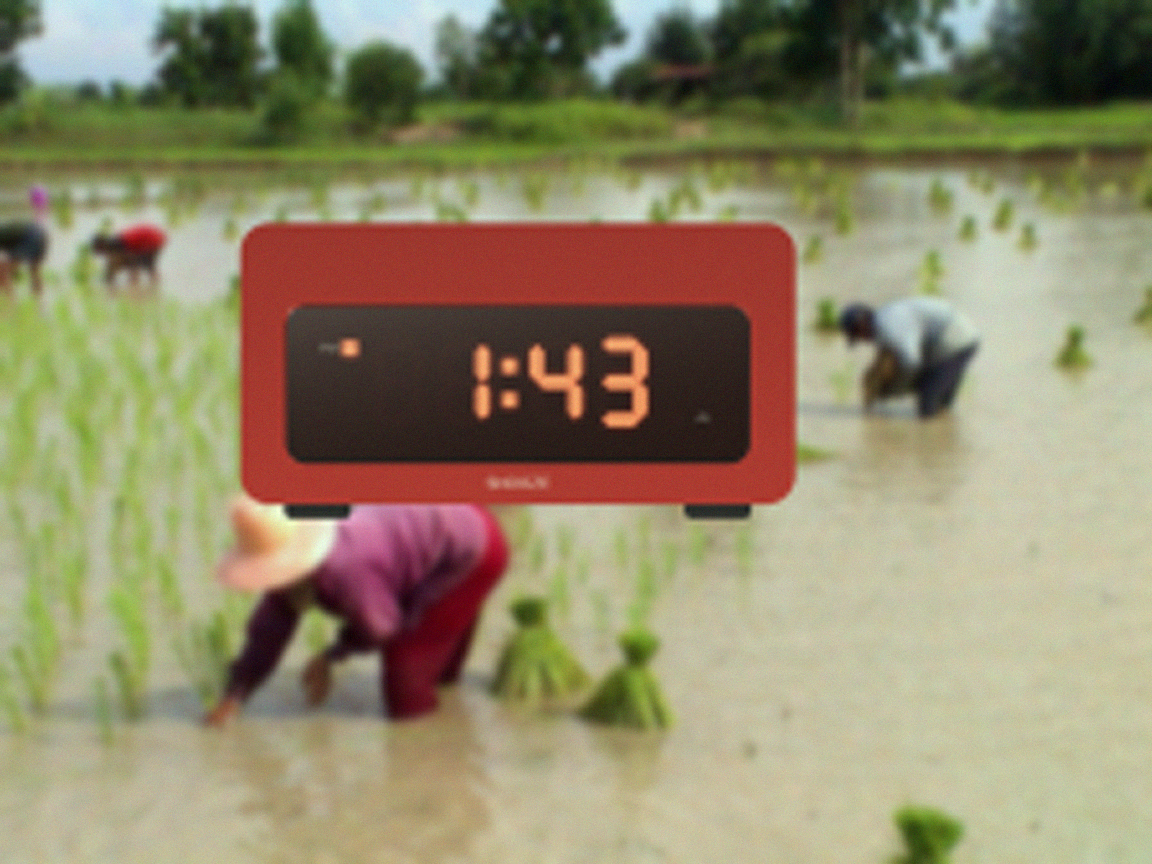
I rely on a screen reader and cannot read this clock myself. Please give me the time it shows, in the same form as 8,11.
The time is 1,43
